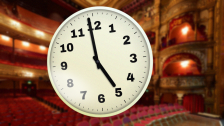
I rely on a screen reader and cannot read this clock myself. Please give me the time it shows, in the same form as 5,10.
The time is 4,59
